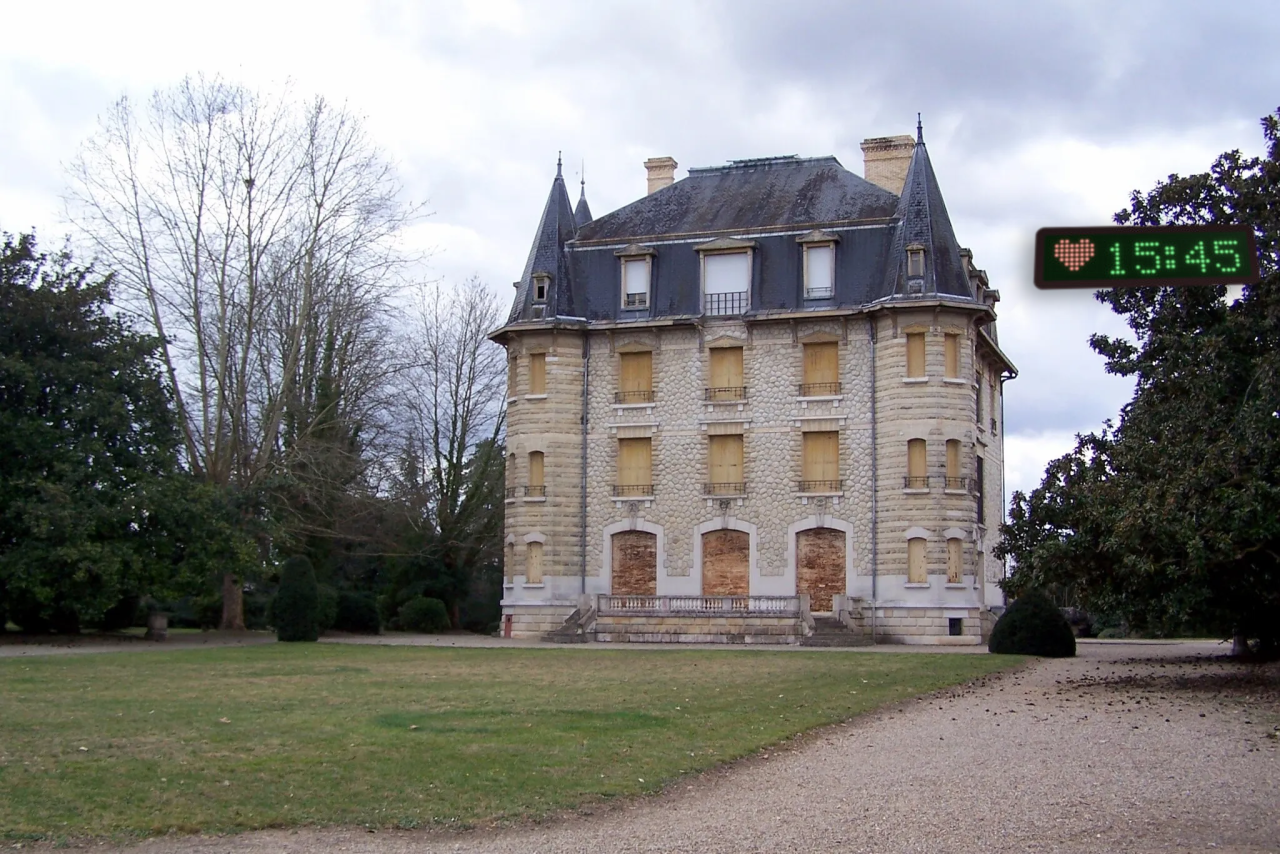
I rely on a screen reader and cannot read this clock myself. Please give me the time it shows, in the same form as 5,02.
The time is 15,45
